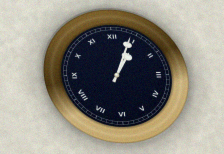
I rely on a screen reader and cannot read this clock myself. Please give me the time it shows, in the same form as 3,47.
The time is 1,04
